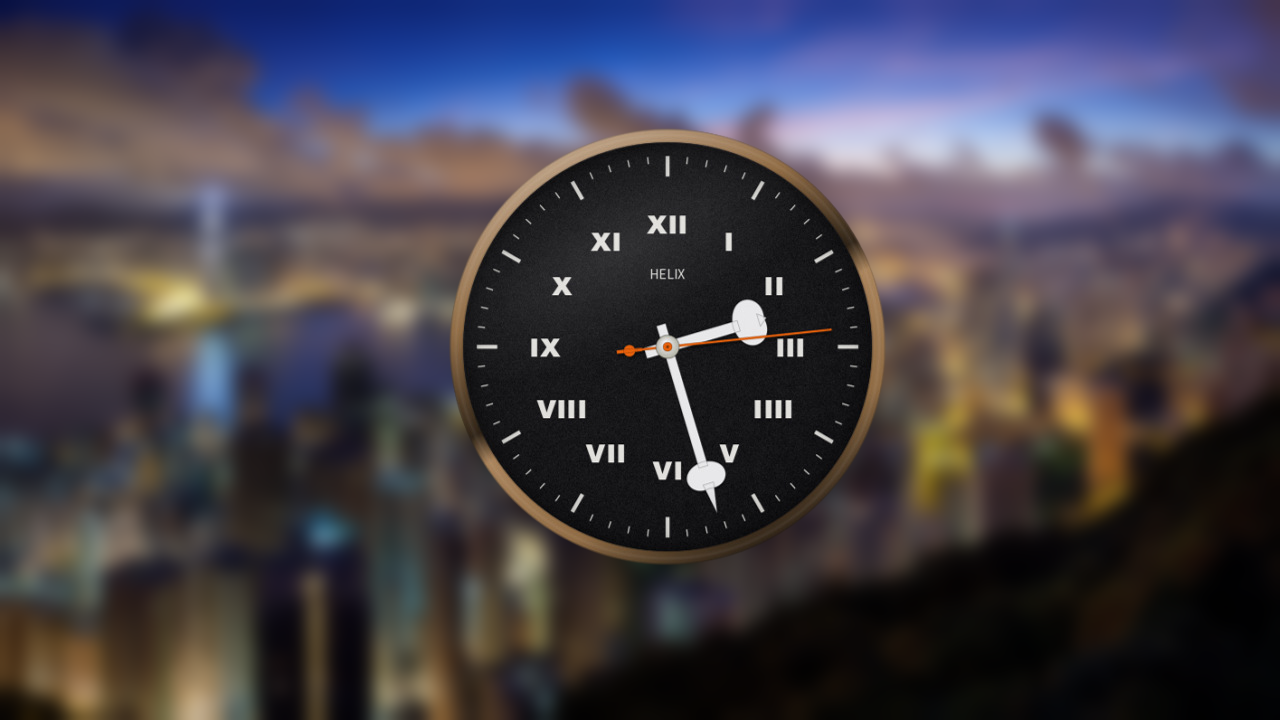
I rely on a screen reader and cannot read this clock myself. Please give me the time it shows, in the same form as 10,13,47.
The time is 2,27,14
